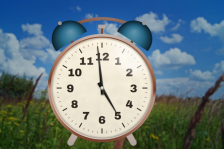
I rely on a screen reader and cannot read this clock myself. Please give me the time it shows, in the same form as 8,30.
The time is 4,59
